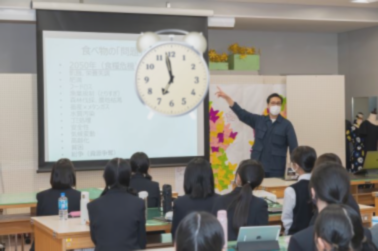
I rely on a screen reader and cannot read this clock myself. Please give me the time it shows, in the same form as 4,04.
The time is 6,58
